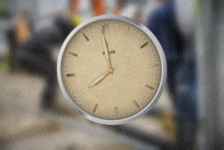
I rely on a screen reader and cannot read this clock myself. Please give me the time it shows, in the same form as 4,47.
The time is 7,59
